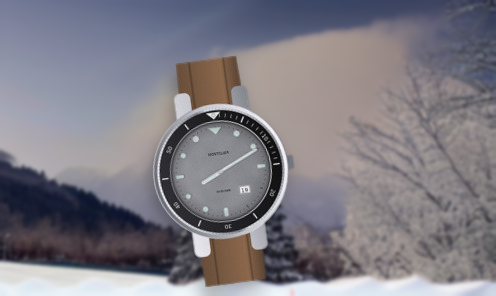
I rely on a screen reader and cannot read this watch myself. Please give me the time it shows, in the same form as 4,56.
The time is 8,11
